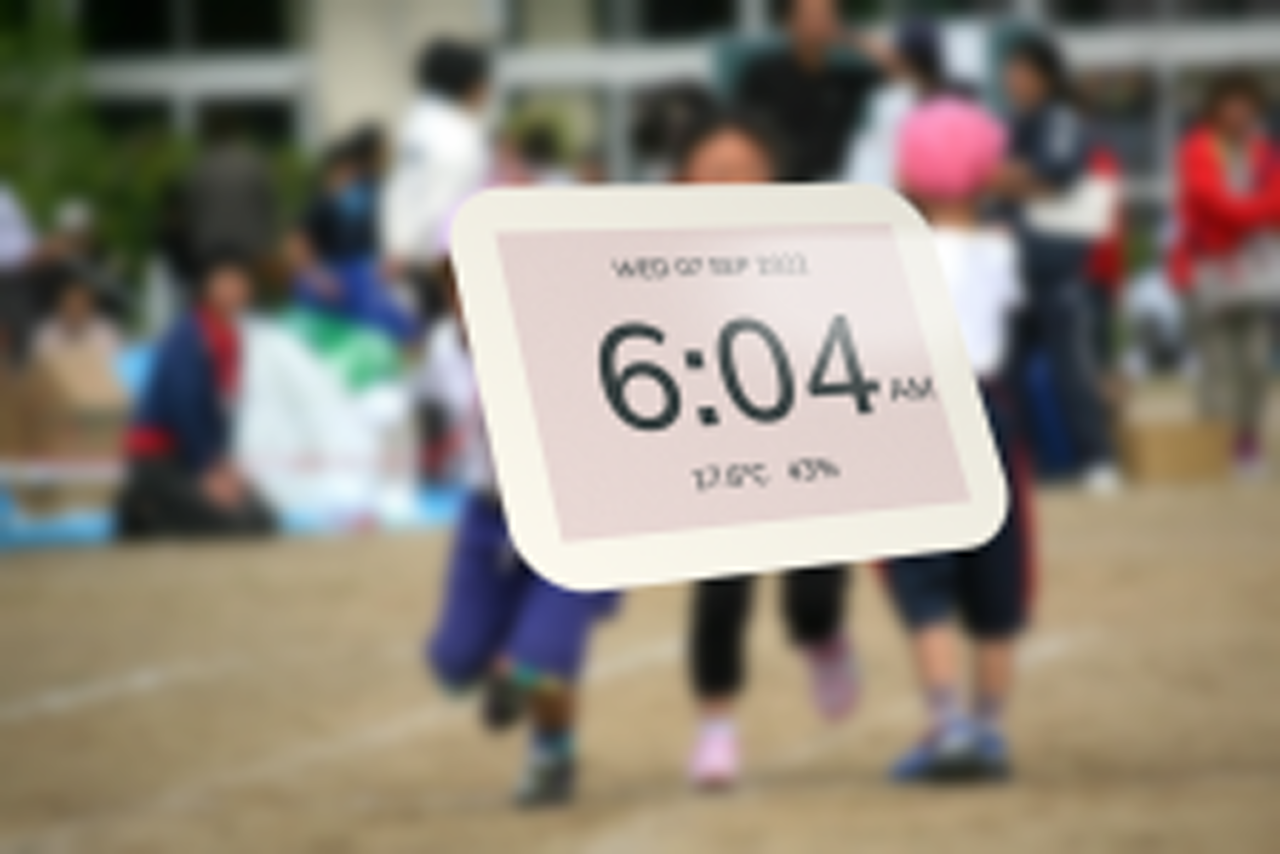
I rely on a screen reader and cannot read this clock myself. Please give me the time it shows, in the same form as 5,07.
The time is 6,04
